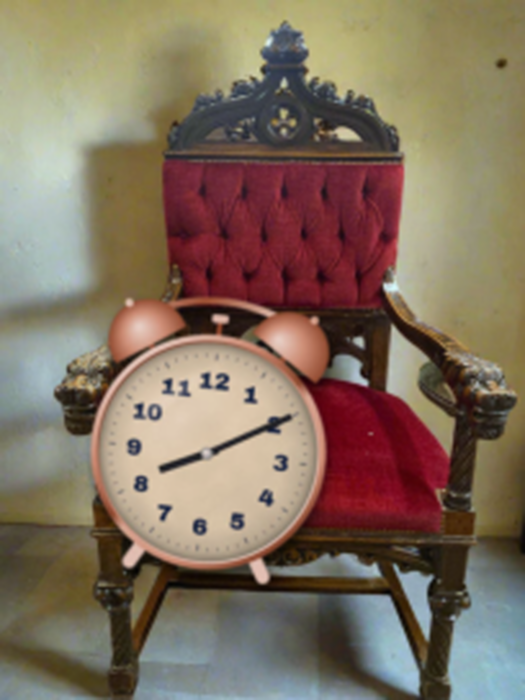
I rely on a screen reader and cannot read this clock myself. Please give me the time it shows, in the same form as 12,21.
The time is 8,10
